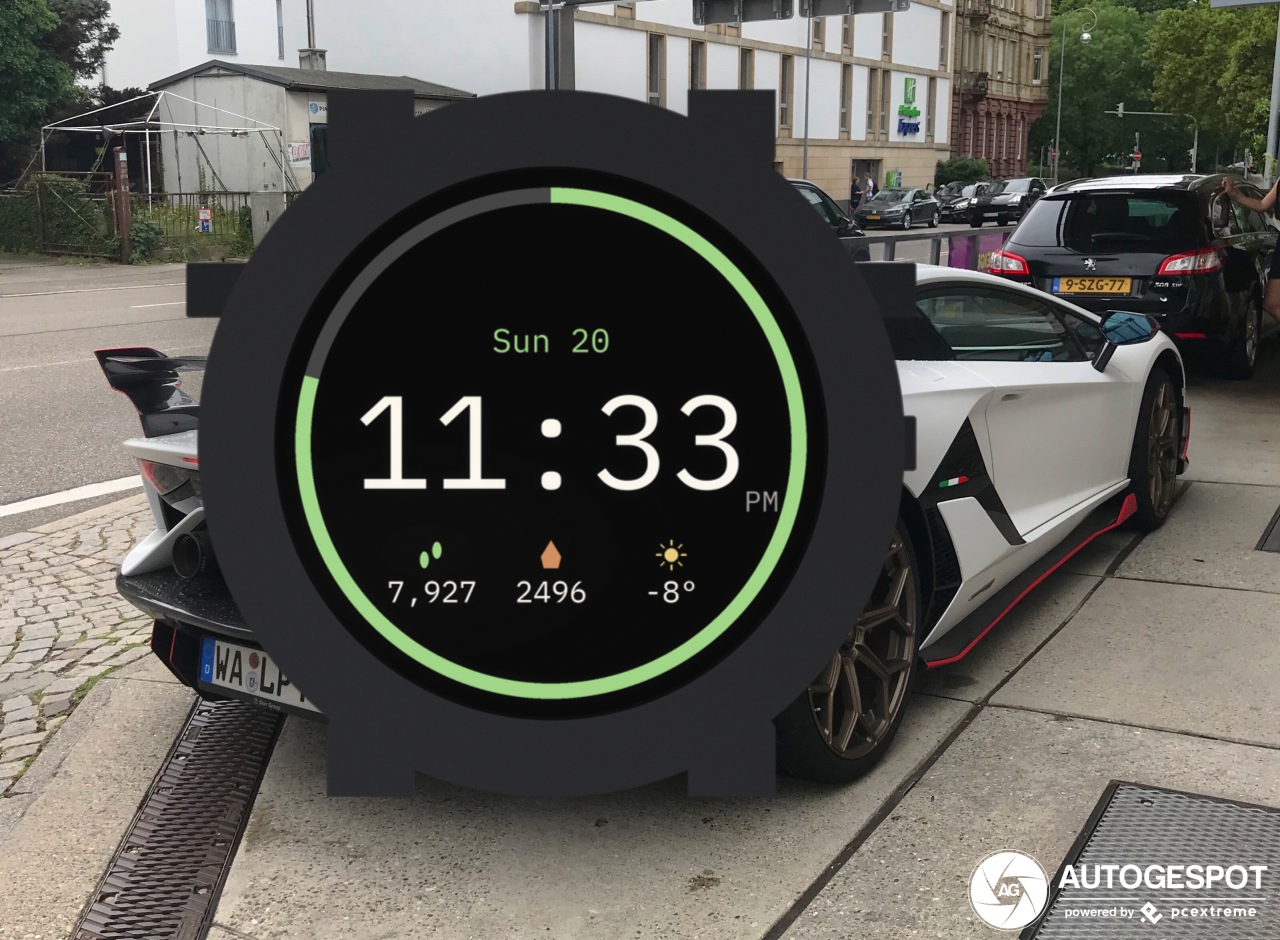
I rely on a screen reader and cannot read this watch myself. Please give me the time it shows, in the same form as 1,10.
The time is 11,33
